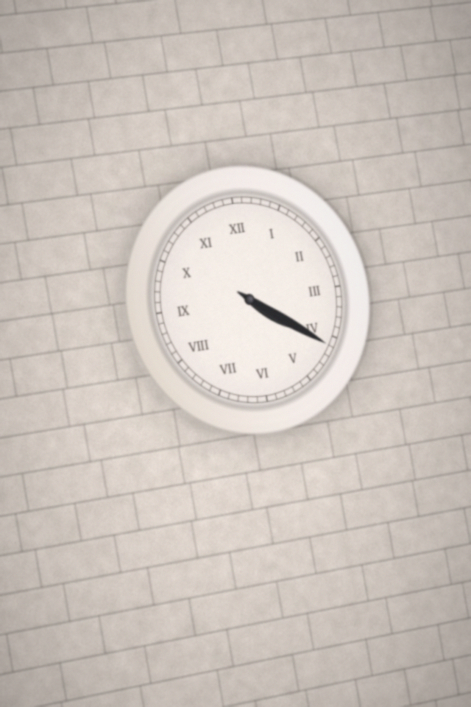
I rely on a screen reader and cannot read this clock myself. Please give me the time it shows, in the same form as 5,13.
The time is 4,21
